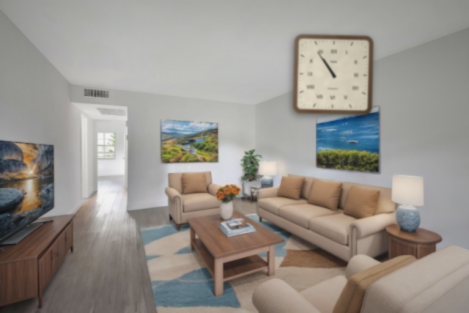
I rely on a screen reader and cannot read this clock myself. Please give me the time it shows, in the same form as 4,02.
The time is 10,54
